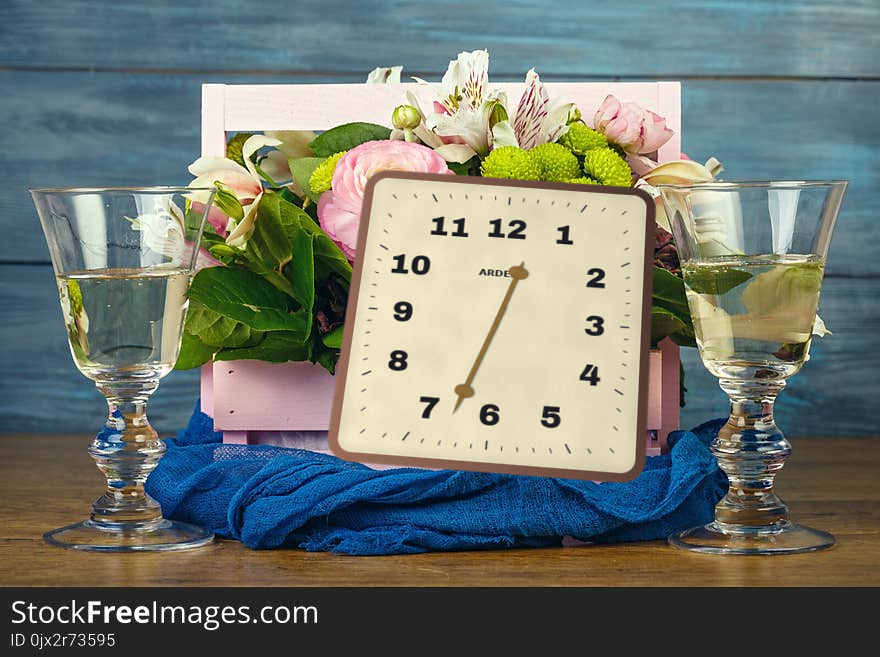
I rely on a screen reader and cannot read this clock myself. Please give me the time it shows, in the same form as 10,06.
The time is 12,33
